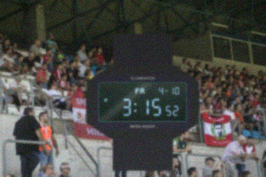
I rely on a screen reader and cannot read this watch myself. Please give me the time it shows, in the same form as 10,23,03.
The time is 3,15,52
